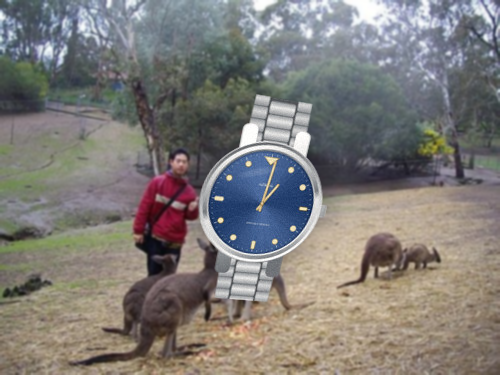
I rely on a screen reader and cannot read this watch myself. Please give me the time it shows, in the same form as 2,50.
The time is 1,01
